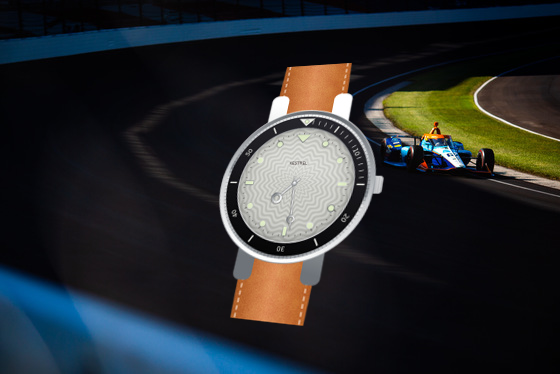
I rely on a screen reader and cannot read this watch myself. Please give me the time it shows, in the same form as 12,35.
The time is 7,29
